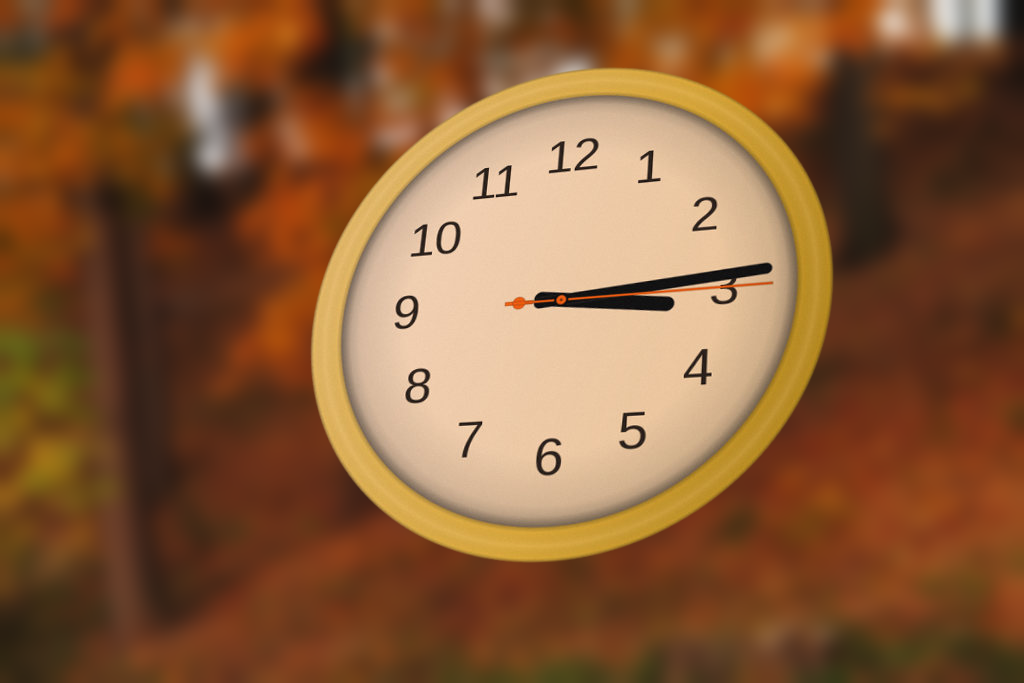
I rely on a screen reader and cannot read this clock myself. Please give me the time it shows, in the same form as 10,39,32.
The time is 3,14,15
